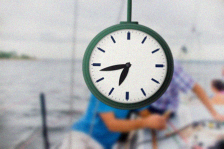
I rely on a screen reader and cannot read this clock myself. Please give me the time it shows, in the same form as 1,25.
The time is 6,43
